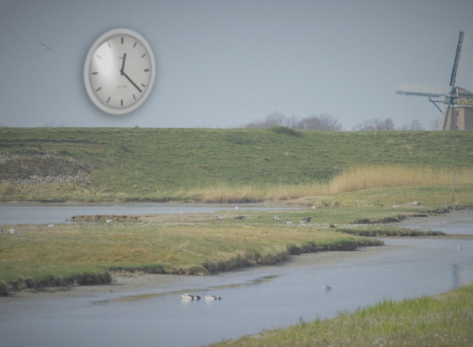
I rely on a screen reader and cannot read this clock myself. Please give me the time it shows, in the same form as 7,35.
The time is 12,22
